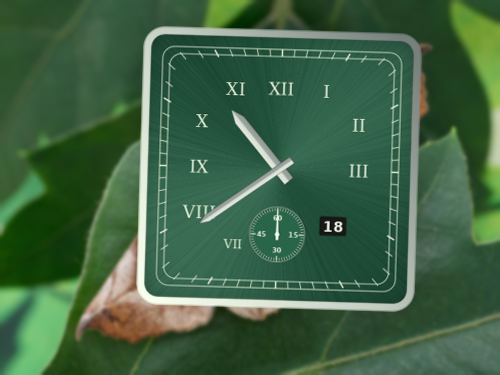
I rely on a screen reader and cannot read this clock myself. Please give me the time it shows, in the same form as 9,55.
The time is 10,39
